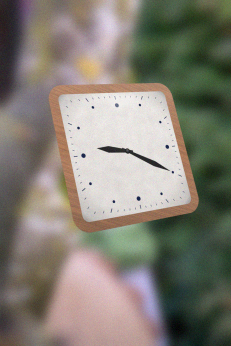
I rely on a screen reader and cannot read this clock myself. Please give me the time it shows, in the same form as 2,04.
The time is 9,20
